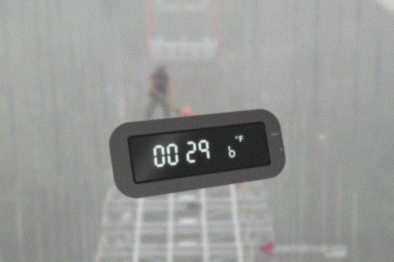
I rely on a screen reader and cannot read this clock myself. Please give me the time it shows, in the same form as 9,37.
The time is 0,29
